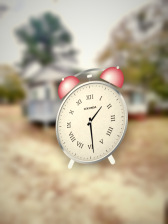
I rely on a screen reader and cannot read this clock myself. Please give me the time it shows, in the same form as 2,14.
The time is 1,29
